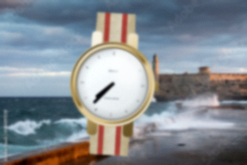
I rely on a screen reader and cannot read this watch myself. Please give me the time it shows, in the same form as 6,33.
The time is 7,37
